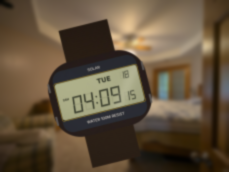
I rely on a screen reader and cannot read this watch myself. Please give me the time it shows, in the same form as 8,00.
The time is 4,09
